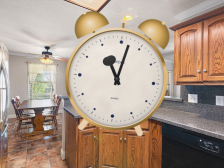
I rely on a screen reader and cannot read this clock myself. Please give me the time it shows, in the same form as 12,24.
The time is 11,02
